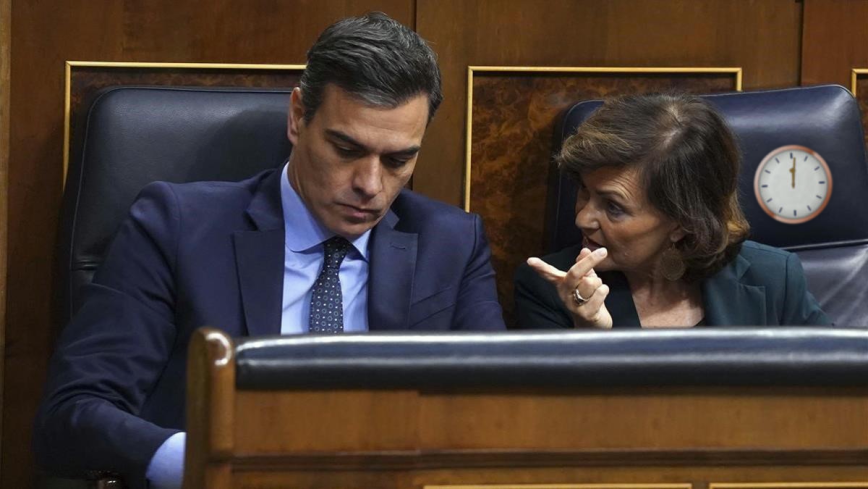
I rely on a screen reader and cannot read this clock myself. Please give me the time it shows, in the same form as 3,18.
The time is 12,01
